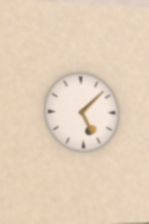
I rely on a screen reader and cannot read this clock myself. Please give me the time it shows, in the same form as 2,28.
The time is 5,08
